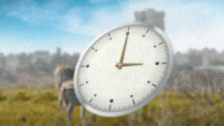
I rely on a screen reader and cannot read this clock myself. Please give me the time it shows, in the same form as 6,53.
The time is 3,00
